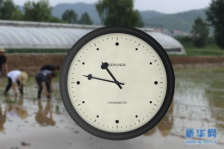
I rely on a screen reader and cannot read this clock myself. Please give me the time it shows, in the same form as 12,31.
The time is 10,47
